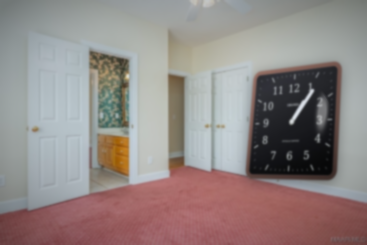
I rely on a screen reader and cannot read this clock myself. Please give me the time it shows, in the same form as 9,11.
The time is 1,06
